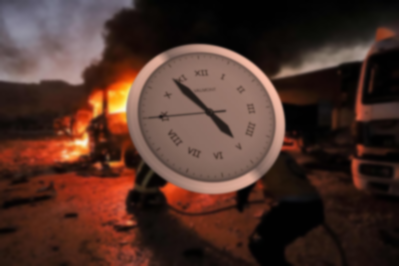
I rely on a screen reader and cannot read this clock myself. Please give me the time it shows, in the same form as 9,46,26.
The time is 4,53,45
